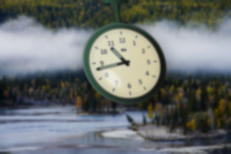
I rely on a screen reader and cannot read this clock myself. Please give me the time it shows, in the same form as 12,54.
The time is 10,43
